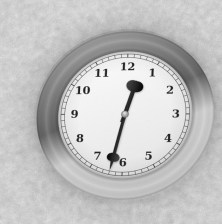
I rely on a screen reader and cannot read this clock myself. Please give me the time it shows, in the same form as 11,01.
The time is 12,32
